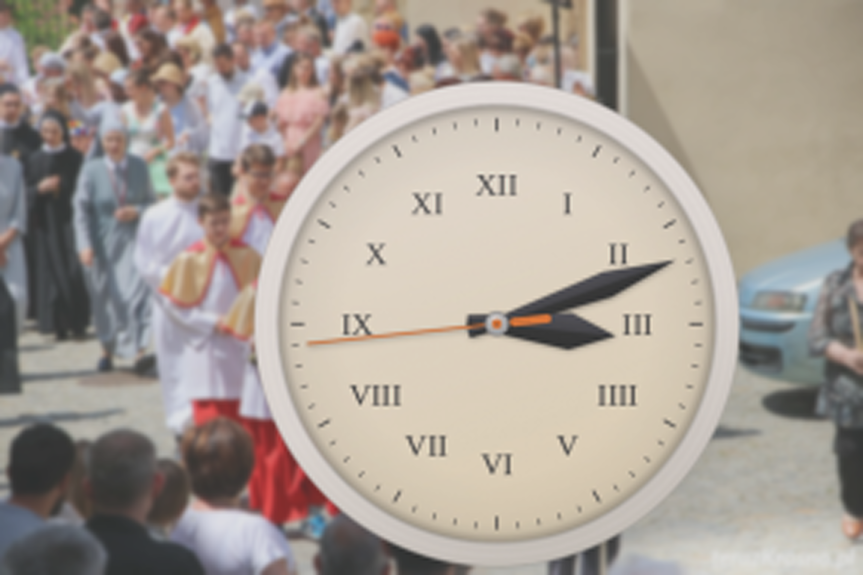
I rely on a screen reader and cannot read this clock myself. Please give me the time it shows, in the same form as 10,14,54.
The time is 3,11,44
